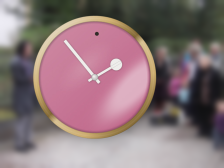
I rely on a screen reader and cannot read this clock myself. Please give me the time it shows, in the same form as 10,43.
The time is 1,53
